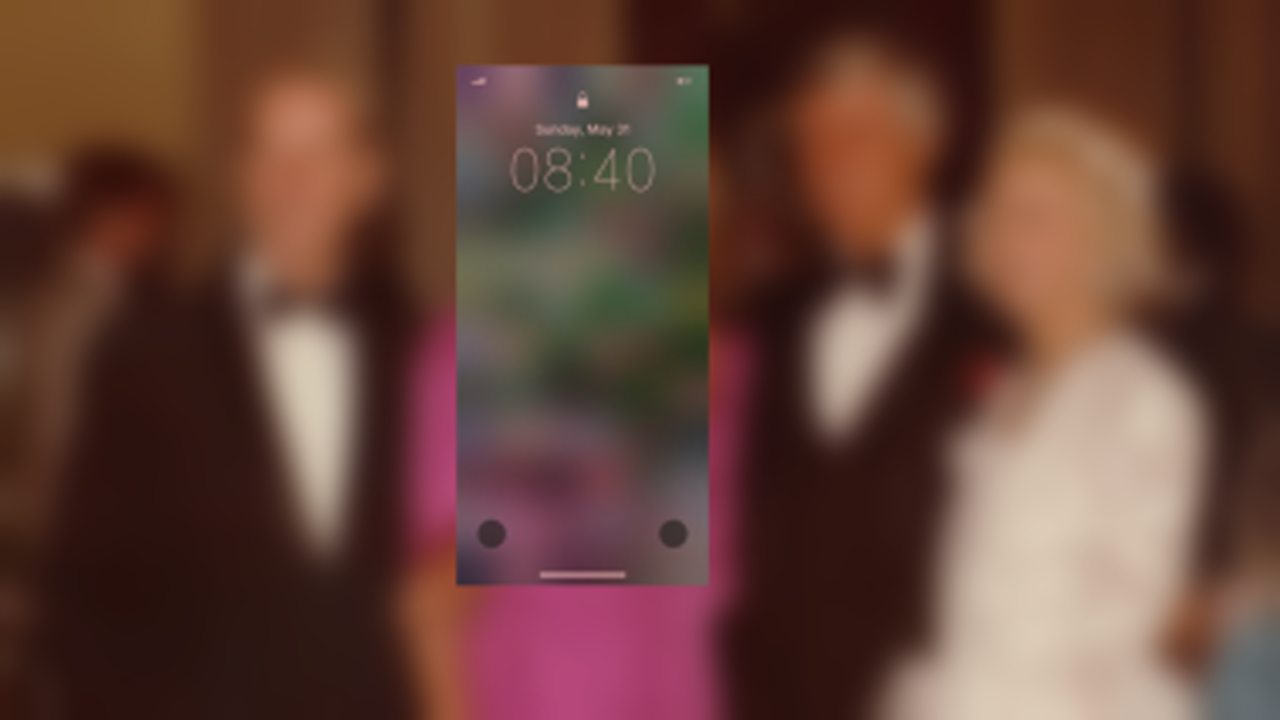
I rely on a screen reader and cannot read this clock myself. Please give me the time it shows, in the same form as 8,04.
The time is 8,40
